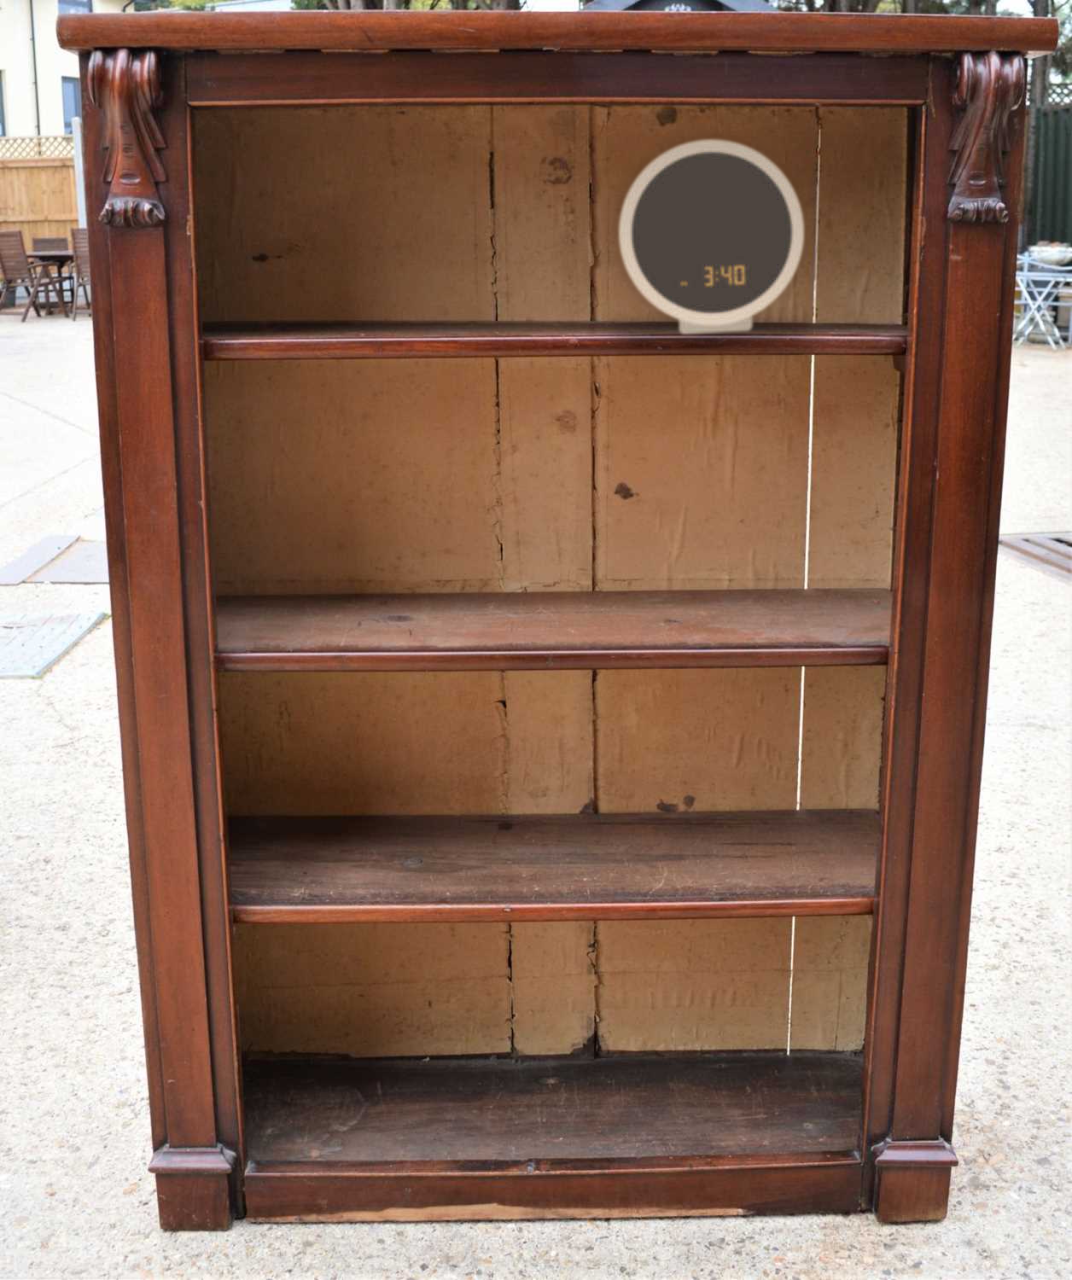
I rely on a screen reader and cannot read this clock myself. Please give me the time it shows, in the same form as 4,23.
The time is 3,40
